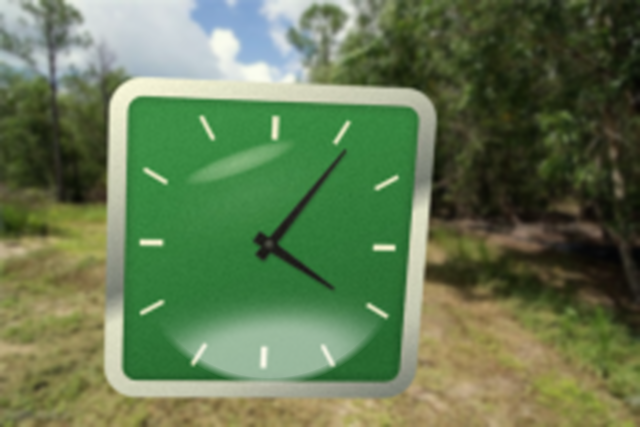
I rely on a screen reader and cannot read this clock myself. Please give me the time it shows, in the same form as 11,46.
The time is 4,06
